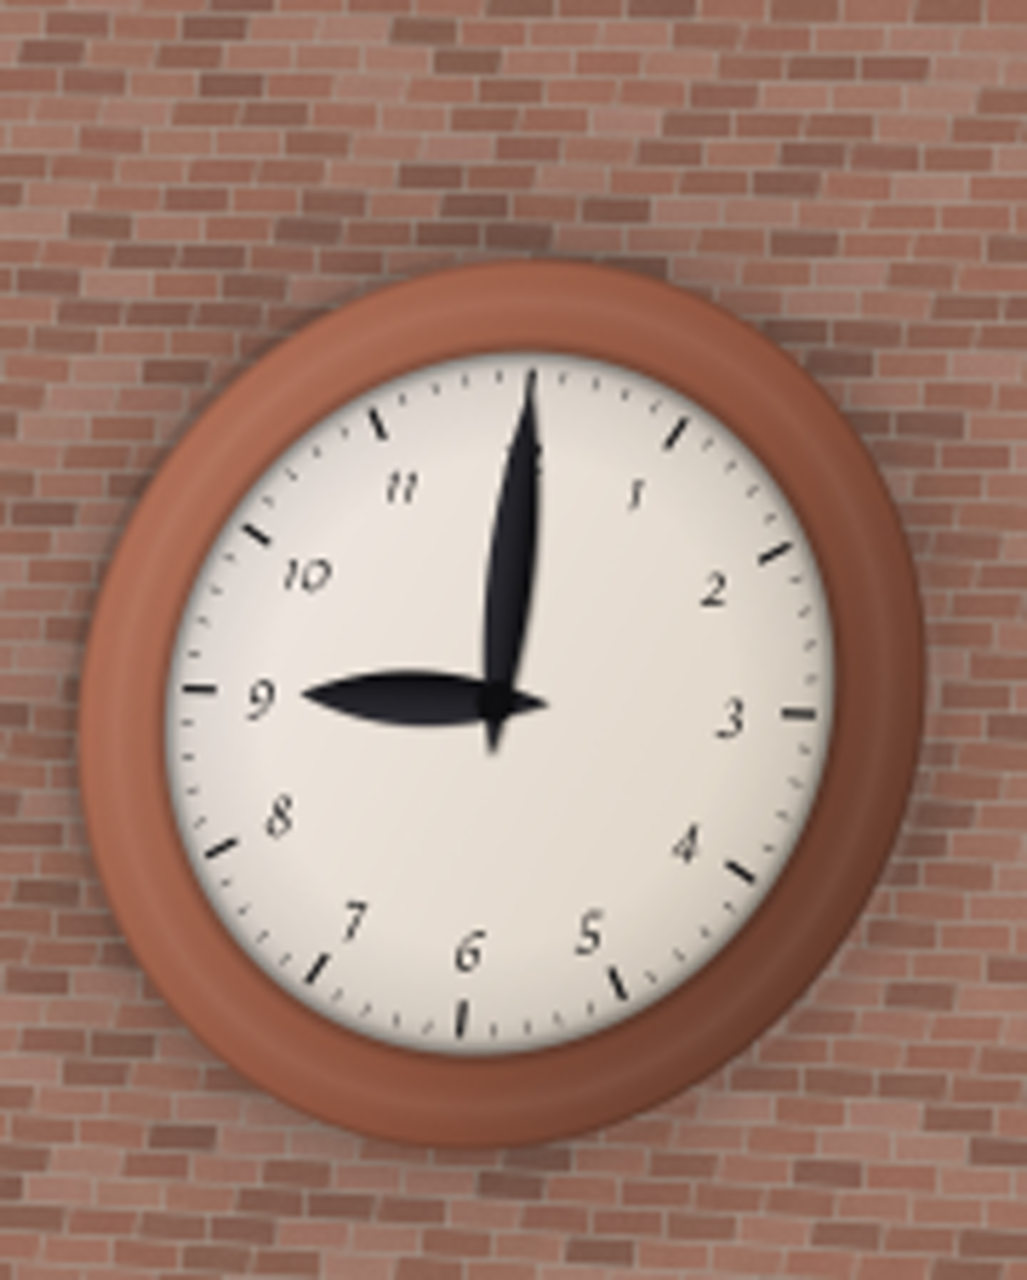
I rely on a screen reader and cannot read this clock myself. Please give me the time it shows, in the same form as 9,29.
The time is 9,00
